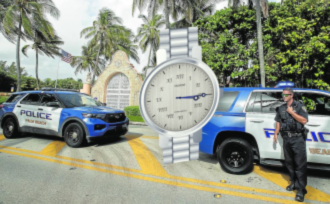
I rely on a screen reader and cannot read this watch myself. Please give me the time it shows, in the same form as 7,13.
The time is 3,15
